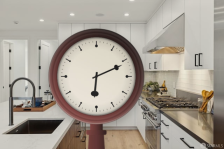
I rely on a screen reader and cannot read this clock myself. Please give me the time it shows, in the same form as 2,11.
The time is 6,11
